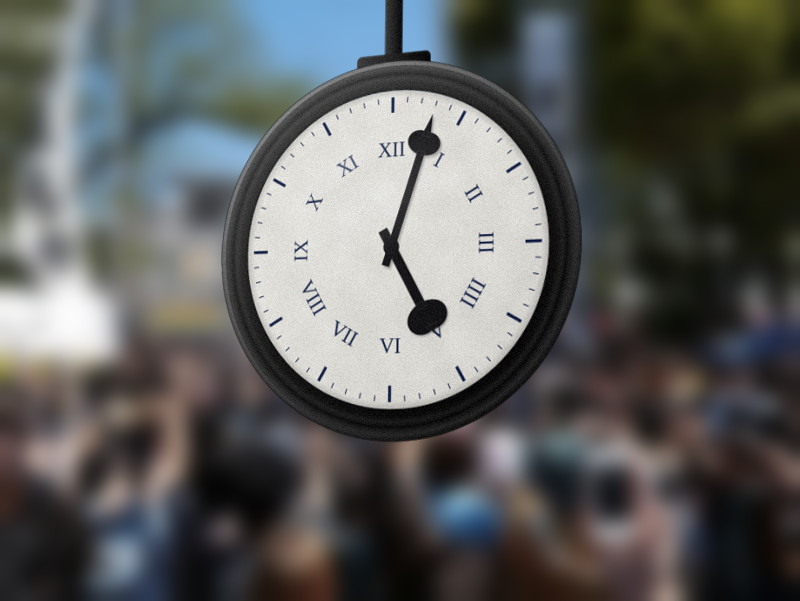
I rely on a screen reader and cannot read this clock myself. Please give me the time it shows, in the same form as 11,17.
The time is 5,03
